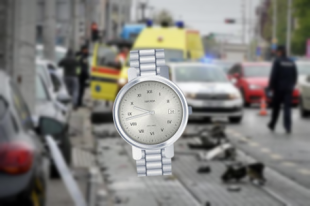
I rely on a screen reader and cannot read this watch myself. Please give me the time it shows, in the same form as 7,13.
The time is 9,43
